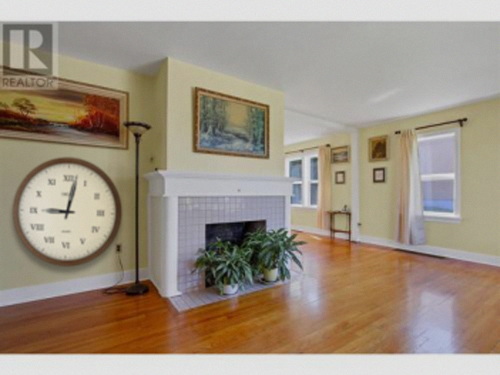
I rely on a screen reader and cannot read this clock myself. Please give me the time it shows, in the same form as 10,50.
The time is 9,02
